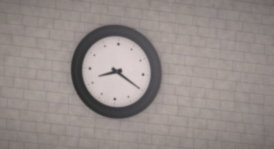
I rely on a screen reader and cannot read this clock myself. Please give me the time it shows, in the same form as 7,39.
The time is 8,20
